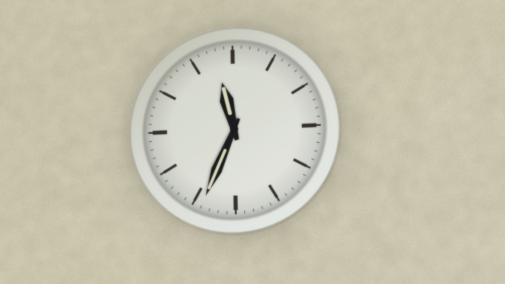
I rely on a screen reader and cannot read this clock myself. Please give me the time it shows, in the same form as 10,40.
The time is 11,34
